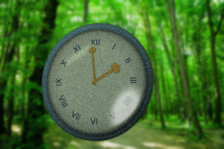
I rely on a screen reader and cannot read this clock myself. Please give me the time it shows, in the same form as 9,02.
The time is 1,59
